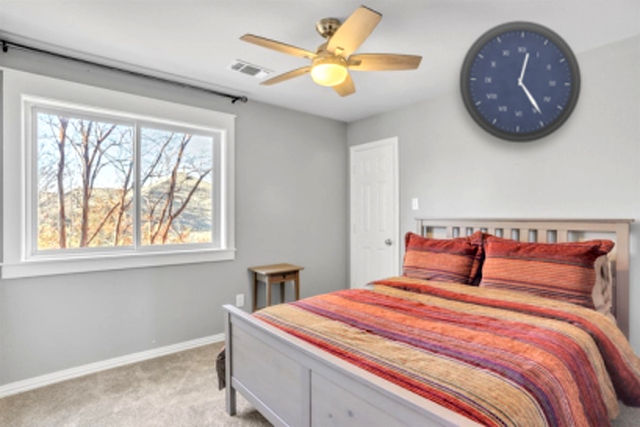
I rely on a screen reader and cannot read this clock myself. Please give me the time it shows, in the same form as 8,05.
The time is 12,24
